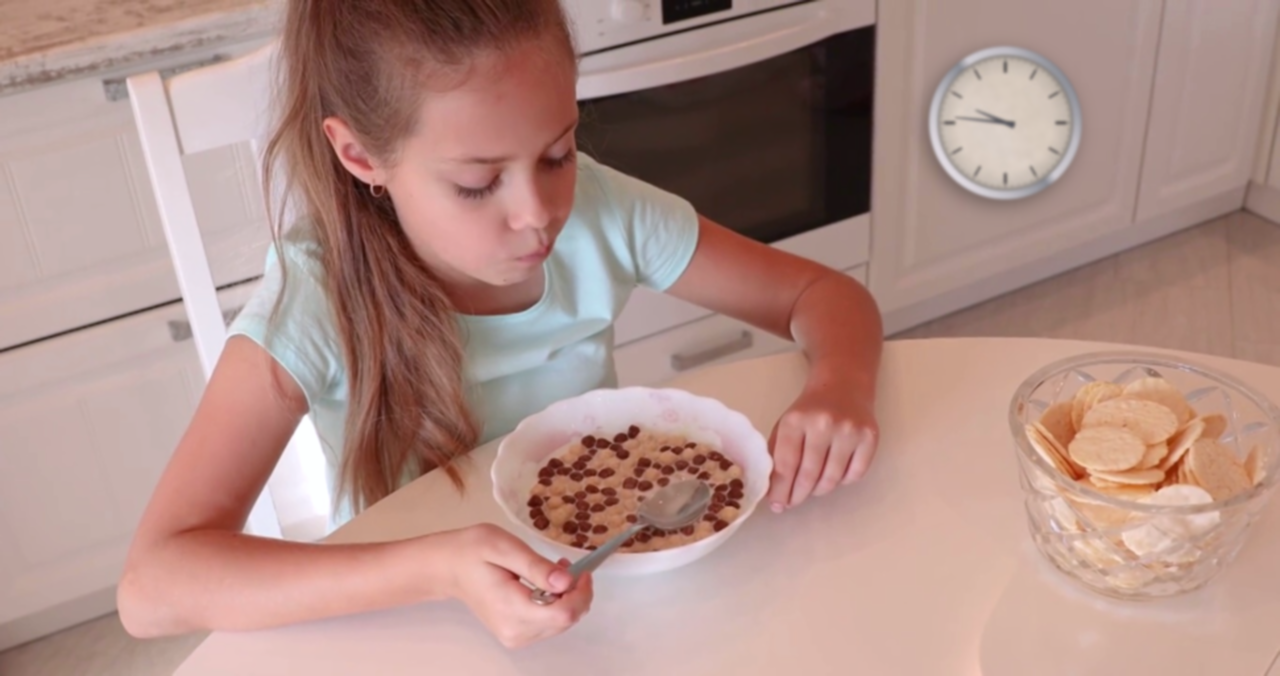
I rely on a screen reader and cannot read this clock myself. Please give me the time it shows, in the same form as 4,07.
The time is 9,46
